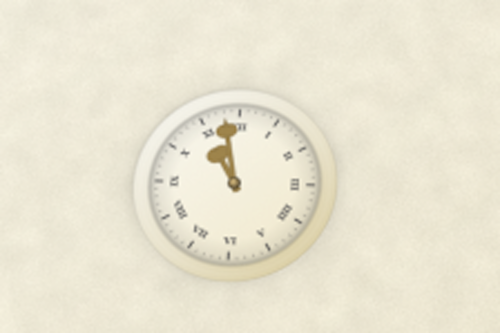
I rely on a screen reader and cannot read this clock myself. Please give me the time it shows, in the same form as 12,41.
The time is 10,58
